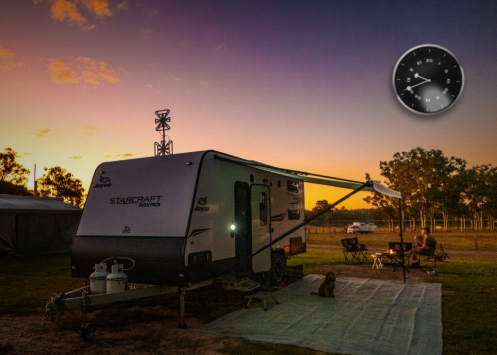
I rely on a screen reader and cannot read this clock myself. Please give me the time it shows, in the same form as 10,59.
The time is 9,41
